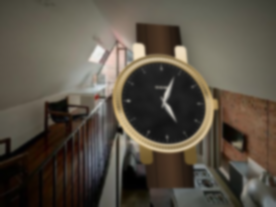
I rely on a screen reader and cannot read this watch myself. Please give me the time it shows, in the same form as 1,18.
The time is 5,04
